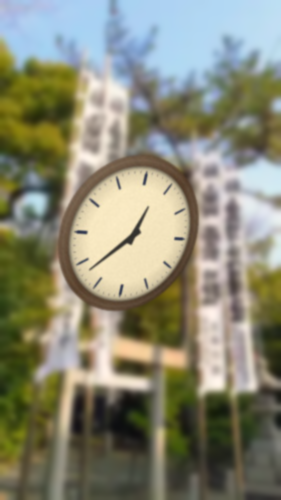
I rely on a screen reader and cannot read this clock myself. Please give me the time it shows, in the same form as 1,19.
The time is 12,38
